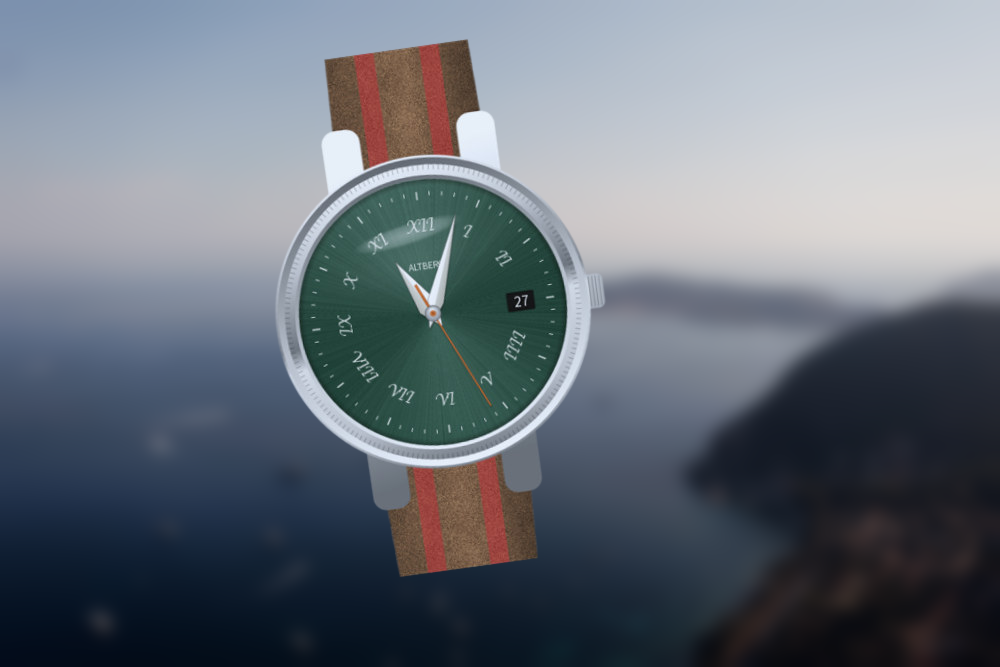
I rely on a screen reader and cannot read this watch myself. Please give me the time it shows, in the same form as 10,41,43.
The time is 11,03,26
